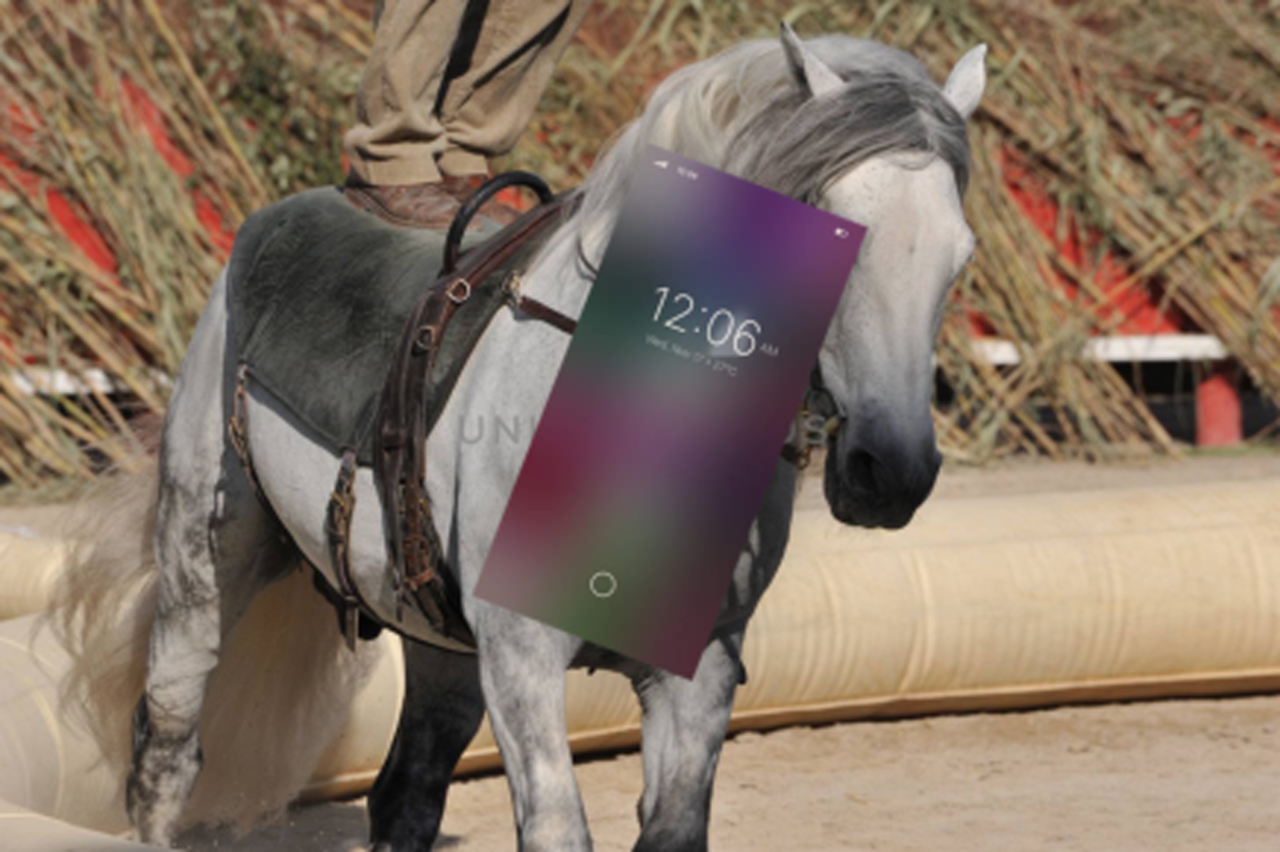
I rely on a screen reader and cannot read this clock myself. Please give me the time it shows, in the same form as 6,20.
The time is 12,06
